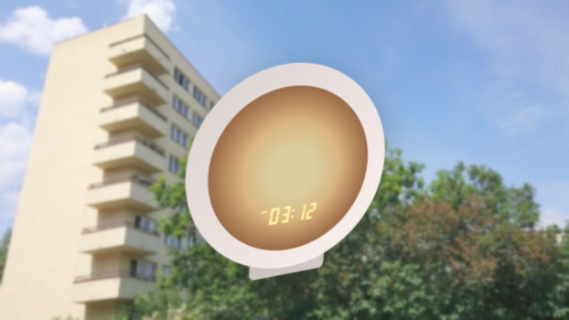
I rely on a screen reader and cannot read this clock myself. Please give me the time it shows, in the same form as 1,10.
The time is 3,12
